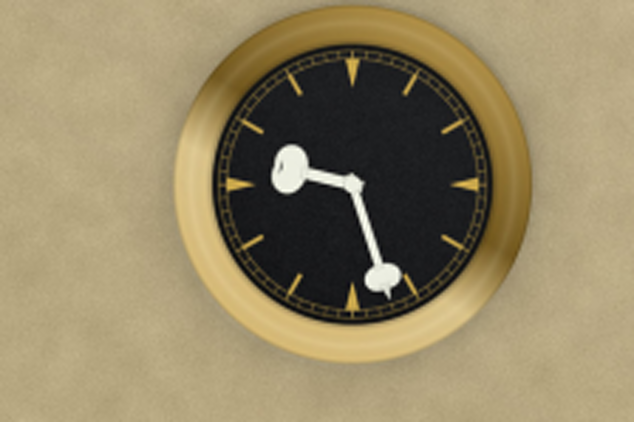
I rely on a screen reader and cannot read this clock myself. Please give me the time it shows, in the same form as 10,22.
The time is 9,27
